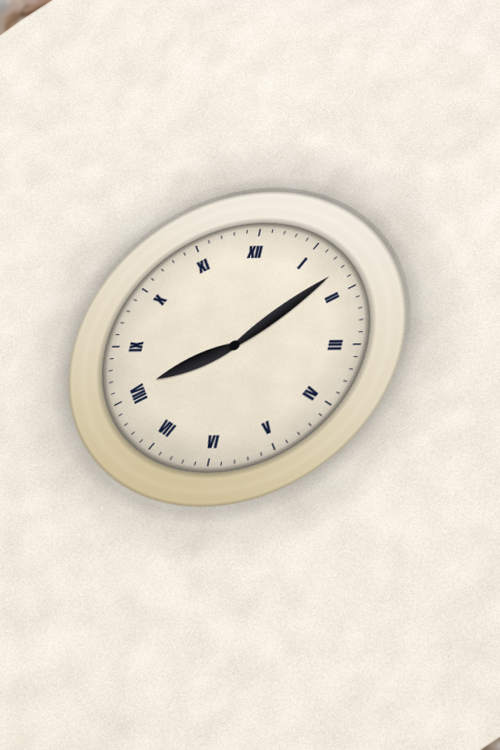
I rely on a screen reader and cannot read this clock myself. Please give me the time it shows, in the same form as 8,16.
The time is 8,08
